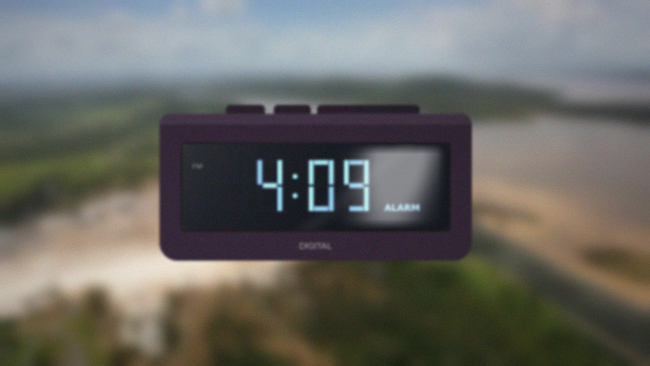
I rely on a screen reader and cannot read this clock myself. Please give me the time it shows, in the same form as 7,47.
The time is 4,09
